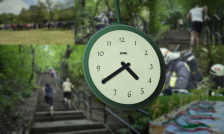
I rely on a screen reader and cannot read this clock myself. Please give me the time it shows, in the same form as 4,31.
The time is 4,40
